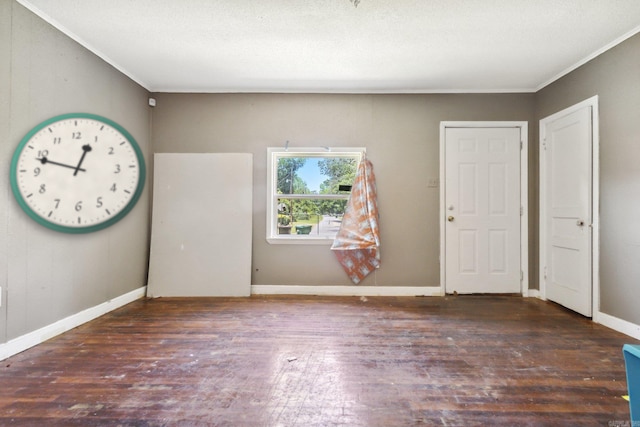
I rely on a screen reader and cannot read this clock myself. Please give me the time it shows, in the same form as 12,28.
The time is 12,48
